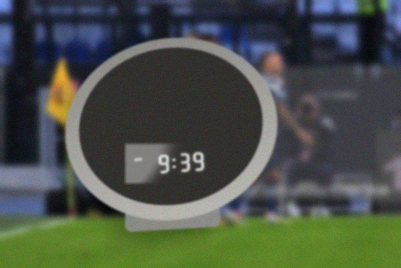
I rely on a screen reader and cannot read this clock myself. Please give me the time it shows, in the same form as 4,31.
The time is 9,39
